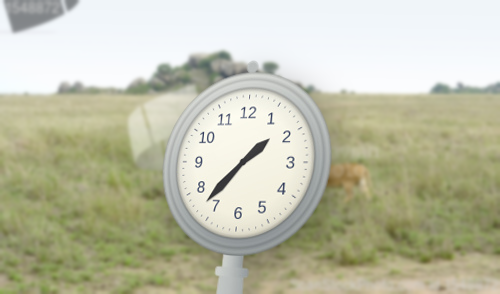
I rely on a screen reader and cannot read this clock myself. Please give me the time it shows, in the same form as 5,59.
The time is 1,37
